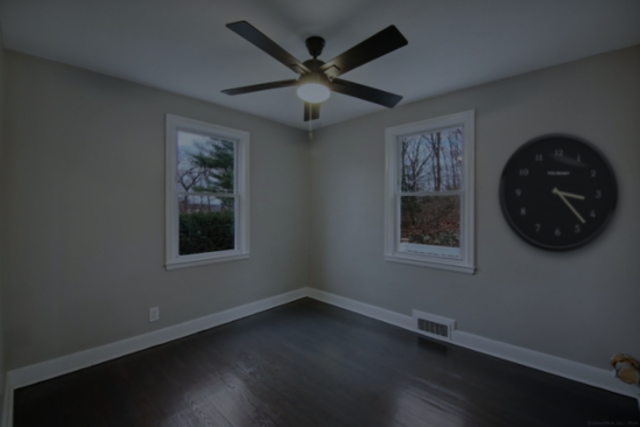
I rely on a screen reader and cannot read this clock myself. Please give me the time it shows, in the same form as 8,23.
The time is 3,23
